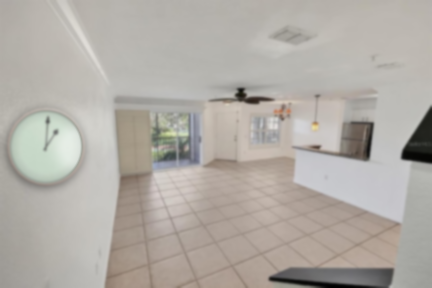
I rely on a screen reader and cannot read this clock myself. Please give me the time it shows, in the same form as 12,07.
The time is 1,00
